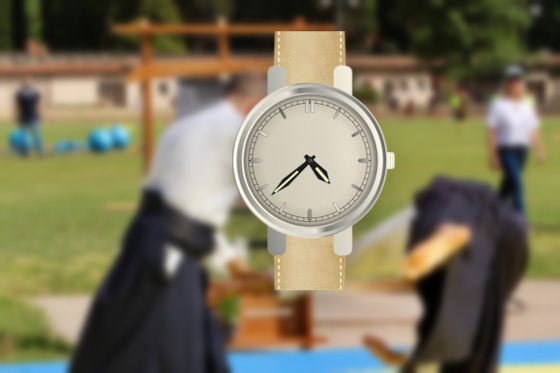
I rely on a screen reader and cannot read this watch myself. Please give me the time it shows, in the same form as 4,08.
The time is 4,38
